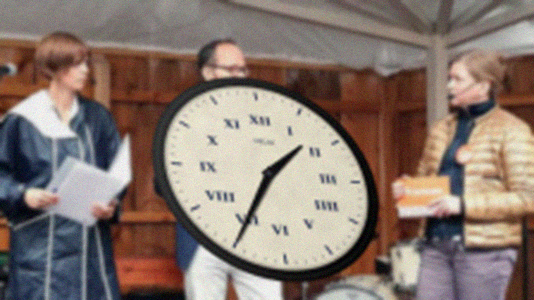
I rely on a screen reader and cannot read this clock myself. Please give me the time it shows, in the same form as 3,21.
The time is 1,35
